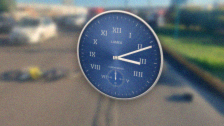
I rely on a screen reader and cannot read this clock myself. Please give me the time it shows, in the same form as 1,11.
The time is 3,11
